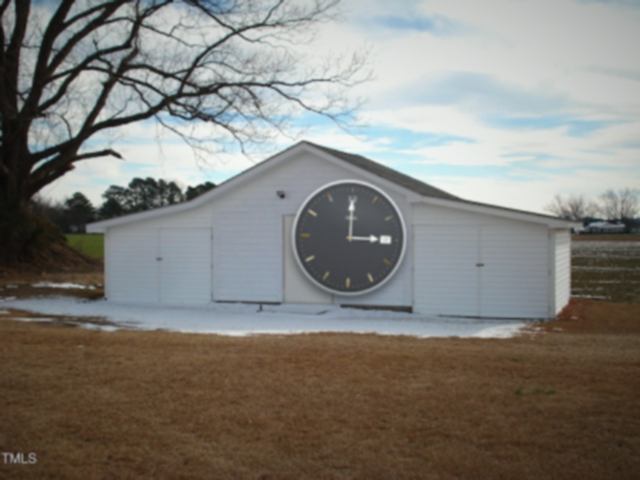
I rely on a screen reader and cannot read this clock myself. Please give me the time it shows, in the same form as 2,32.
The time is 3,00
